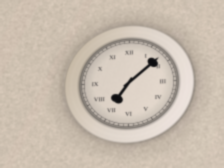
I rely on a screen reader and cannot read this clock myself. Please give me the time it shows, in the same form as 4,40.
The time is 7,08
